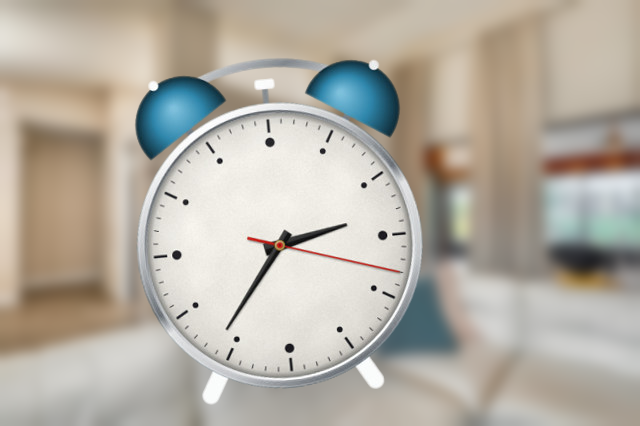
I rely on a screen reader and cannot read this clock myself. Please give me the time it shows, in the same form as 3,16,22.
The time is 2,36,18
